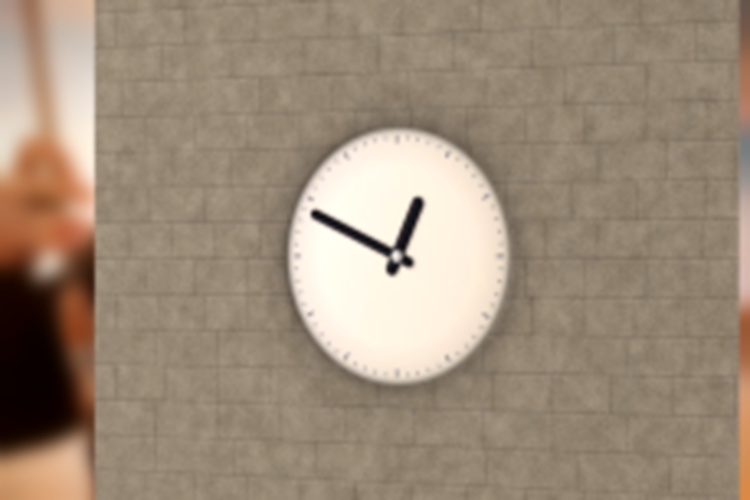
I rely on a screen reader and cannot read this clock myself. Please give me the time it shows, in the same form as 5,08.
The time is 12,49
